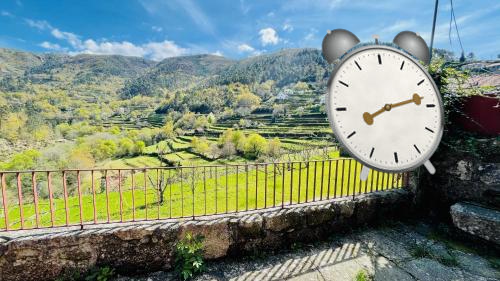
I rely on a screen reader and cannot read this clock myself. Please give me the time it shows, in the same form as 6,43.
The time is 8,13
